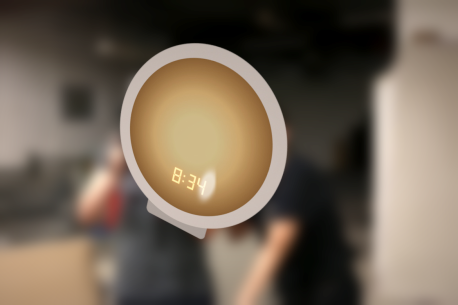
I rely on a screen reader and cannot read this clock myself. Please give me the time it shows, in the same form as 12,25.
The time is 8,34
